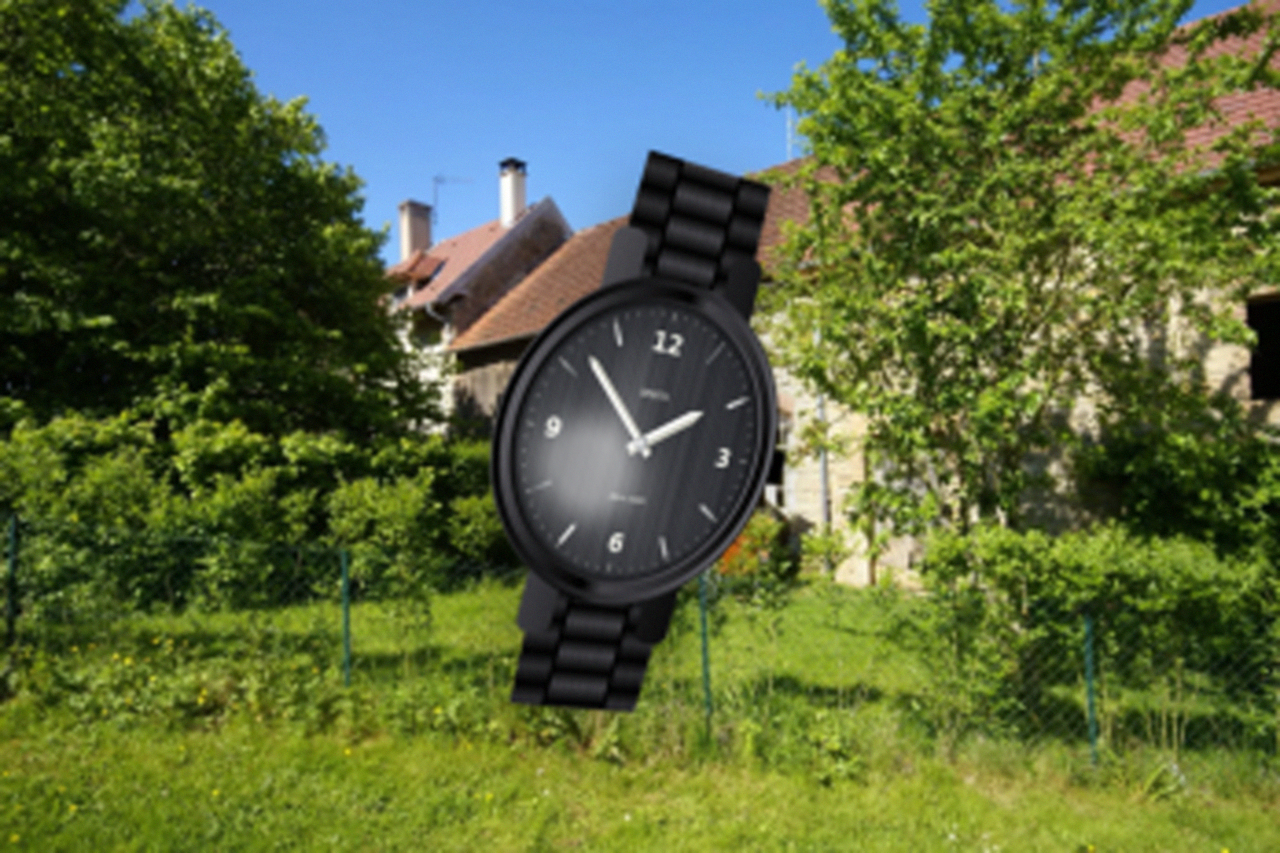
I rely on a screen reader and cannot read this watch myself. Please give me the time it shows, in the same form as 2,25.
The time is 1,52
